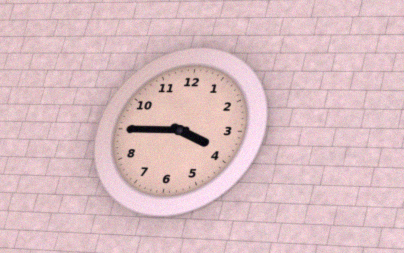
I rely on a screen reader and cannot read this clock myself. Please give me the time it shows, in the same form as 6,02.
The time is 3,45
